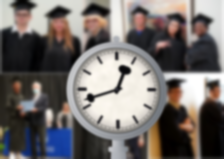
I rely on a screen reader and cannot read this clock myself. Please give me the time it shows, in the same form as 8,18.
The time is 12,42
